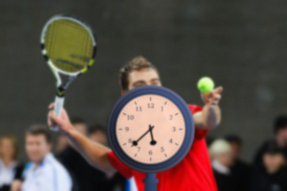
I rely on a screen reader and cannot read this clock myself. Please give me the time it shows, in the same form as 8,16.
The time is 5,38
